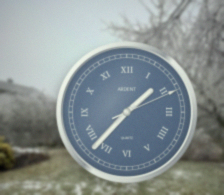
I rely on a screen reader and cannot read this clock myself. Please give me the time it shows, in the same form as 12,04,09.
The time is 1,37,11
